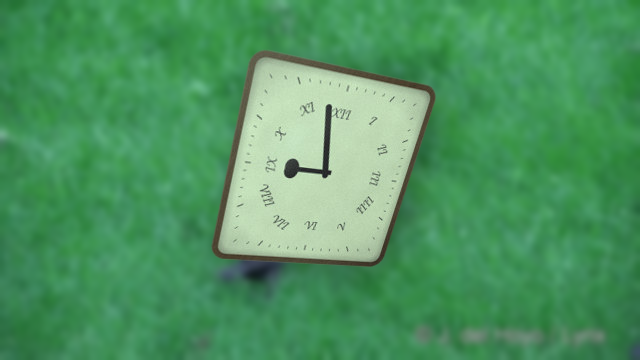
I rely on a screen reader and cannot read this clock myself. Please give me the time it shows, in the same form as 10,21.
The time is 8,58
